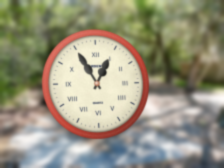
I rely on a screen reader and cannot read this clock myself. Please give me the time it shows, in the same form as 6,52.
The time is 12,55
